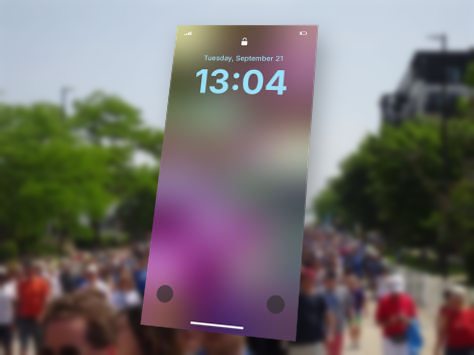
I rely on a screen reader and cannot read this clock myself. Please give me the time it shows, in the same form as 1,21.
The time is 13,04
